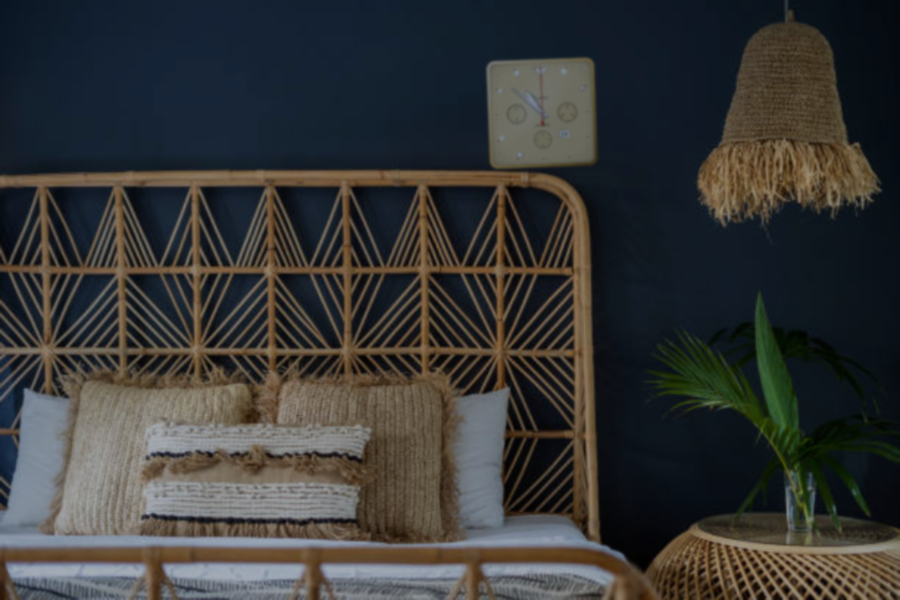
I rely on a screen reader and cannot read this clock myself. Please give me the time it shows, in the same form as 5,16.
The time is 10,52
